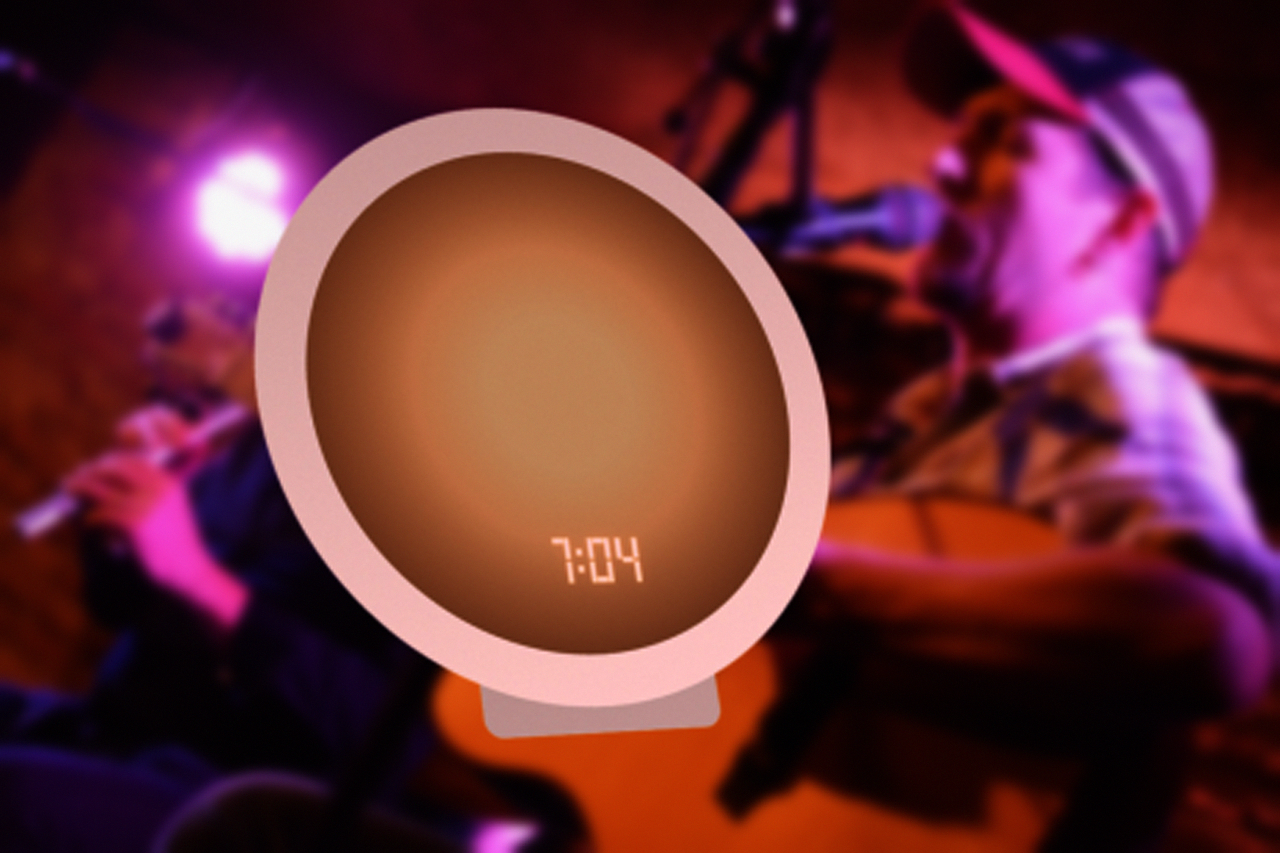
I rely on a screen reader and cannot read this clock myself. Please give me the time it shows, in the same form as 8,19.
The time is 7,04
